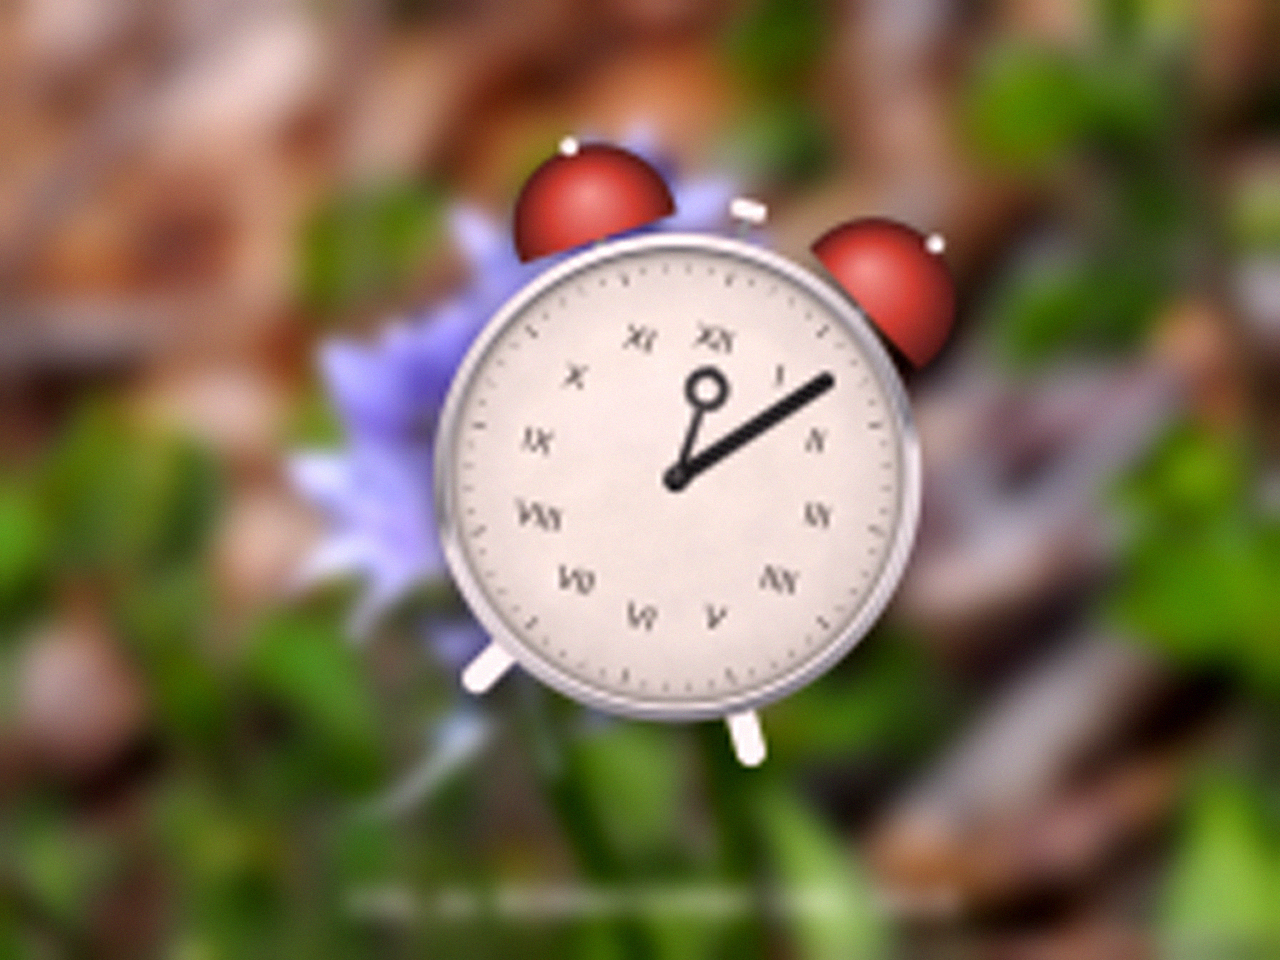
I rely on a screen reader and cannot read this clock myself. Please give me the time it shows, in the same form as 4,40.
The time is 12,07
